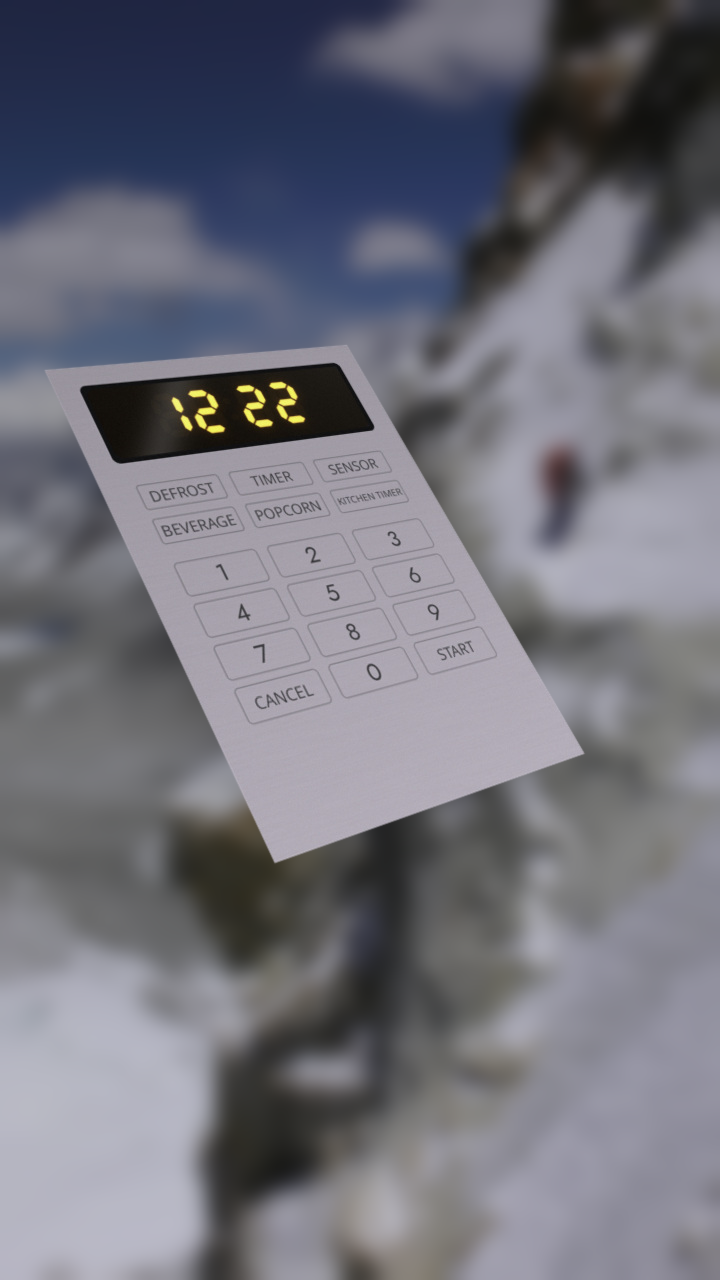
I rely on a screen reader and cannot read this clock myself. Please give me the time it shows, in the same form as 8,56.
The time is 12,22
